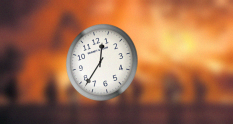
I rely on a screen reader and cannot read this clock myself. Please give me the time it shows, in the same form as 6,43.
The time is 12,38
